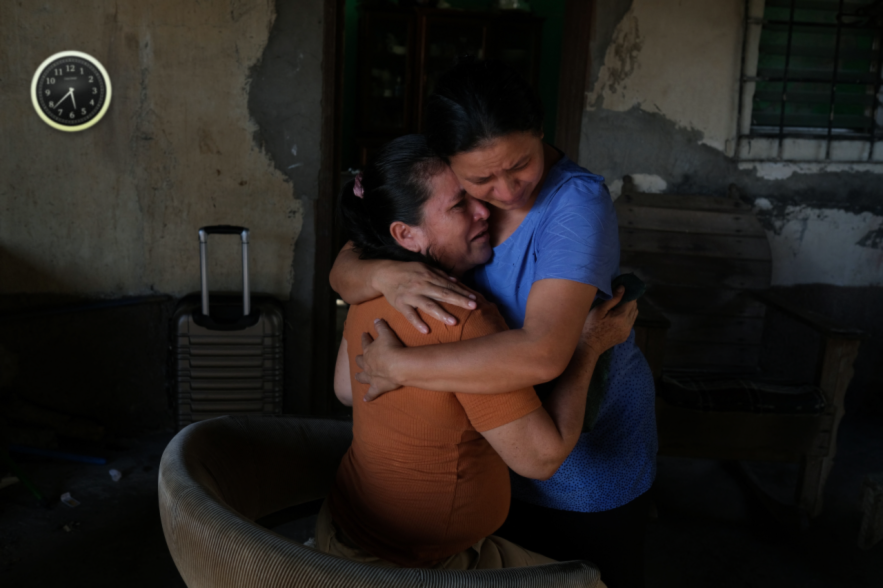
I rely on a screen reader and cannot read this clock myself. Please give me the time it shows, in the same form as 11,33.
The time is 5,38
